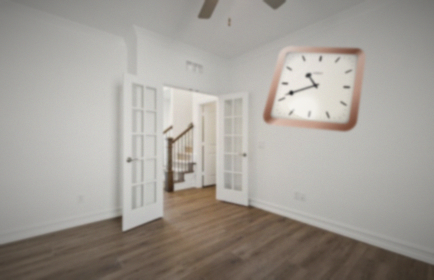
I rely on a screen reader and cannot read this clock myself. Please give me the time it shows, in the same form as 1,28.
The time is 10,41
